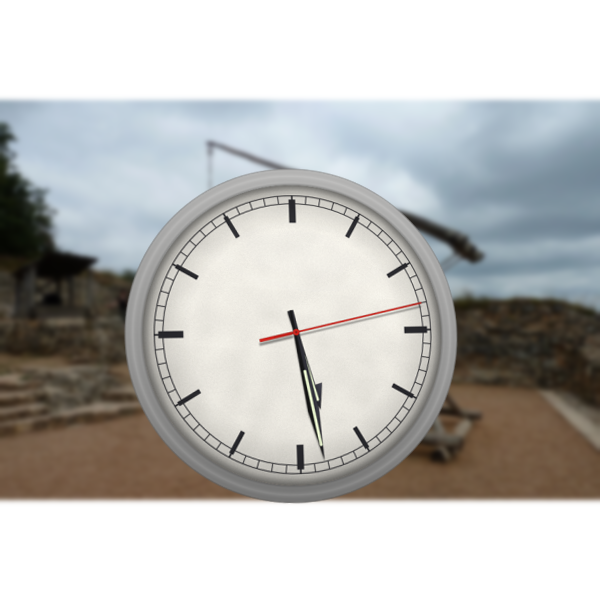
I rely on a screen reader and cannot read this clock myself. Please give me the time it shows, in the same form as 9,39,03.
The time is 5,28,13
